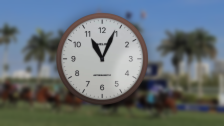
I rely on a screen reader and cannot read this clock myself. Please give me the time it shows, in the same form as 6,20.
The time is 11,04
